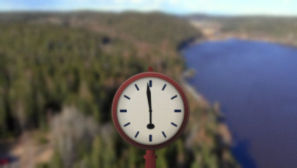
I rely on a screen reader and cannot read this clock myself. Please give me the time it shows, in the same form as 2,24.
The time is 5,59
